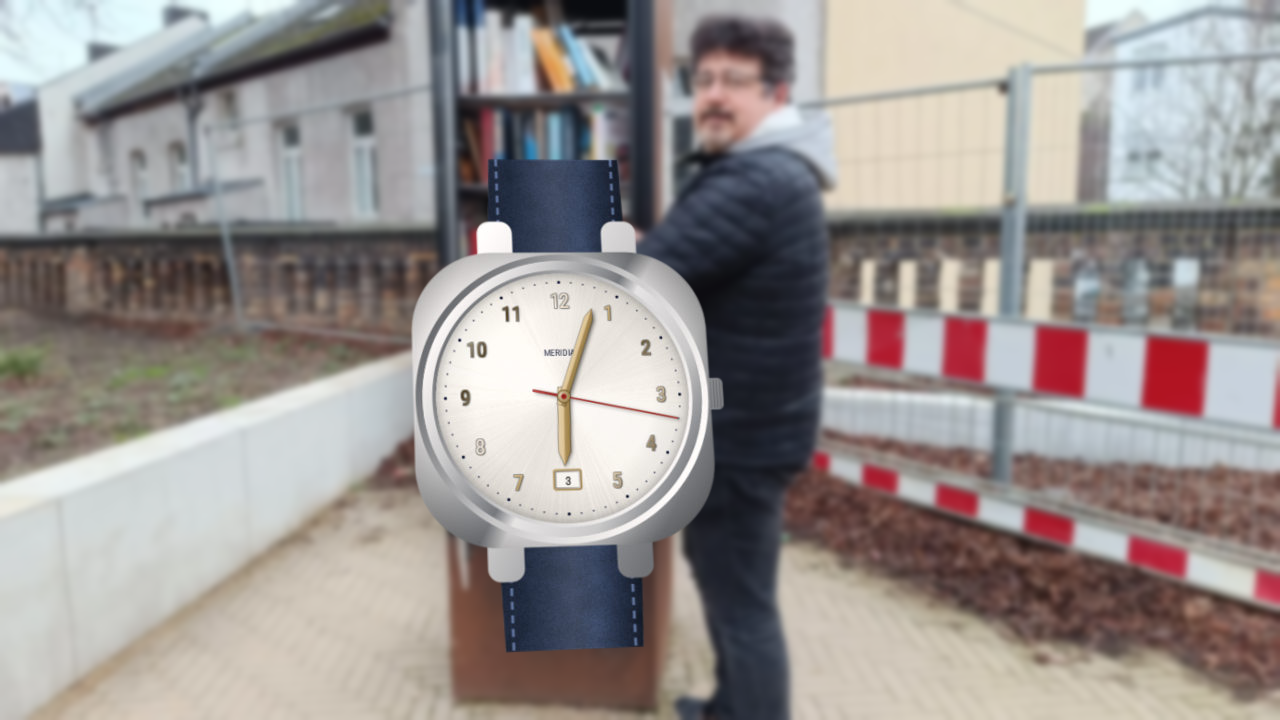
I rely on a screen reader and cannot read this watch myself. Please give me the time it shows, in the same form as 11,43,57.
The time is 6,03,17
